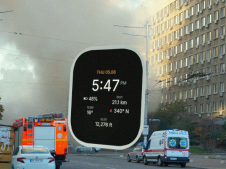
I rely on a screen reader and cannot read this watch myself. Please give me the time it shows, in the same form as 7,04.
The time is 5,47
